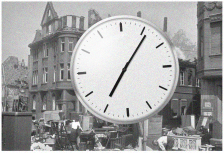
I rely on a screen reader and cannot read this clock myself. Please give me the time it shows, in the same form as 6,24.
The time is 7,06
